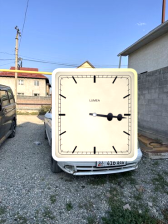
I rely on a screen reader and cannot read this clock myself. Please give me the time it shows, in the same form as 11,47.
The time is 3,16
